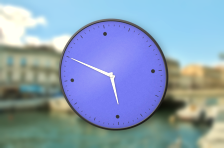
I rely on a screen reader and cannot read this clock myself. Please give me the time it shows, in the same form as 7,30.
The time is 5,50
